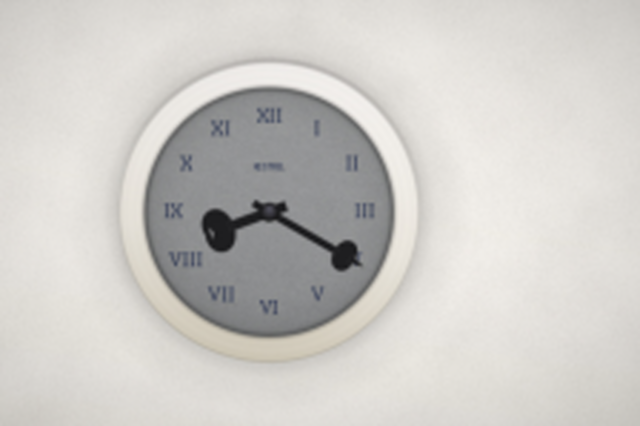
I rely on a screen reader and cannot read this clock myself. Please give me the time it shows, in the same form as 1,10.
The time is 8,20
